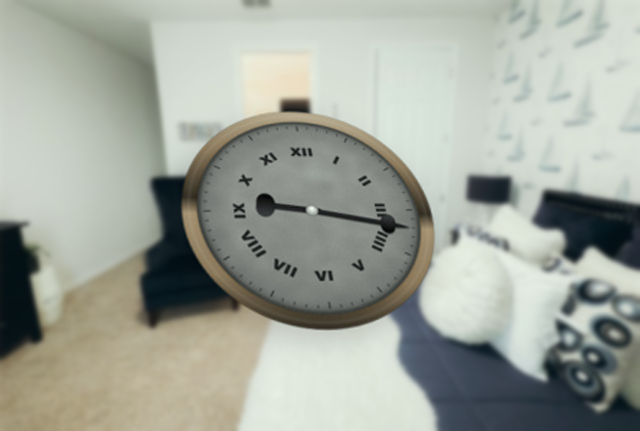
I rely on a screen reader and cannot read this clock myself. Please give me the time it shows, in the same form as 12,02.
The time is 9,17
